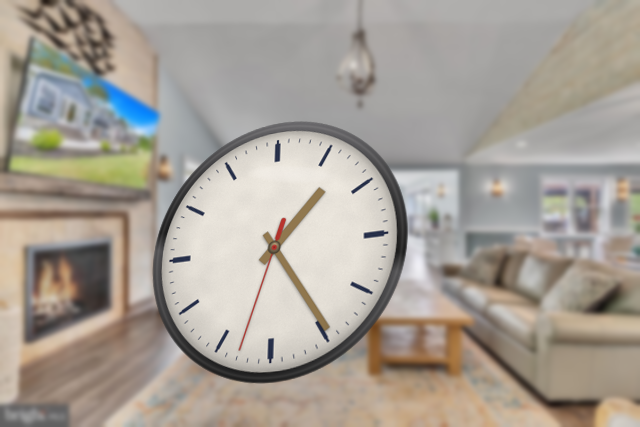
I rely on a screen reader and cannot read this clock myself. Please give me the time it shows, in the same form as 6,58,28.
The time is 1,24,33
